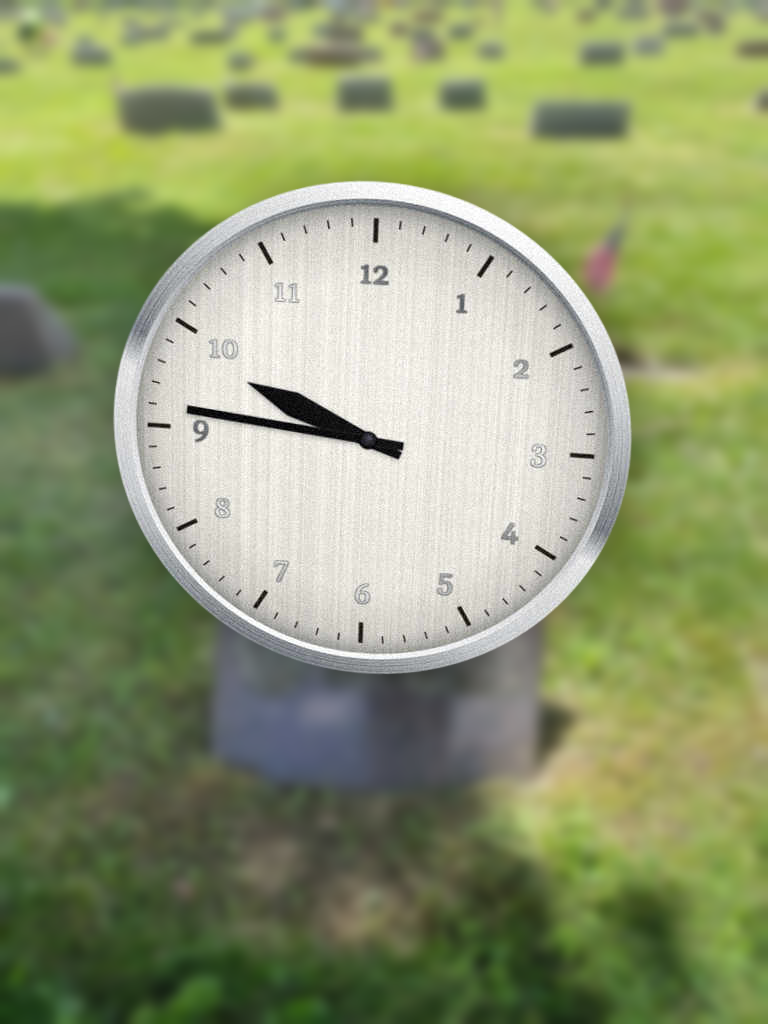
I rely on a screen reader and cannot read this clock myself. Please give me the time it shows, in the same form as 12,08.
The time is 9,46
